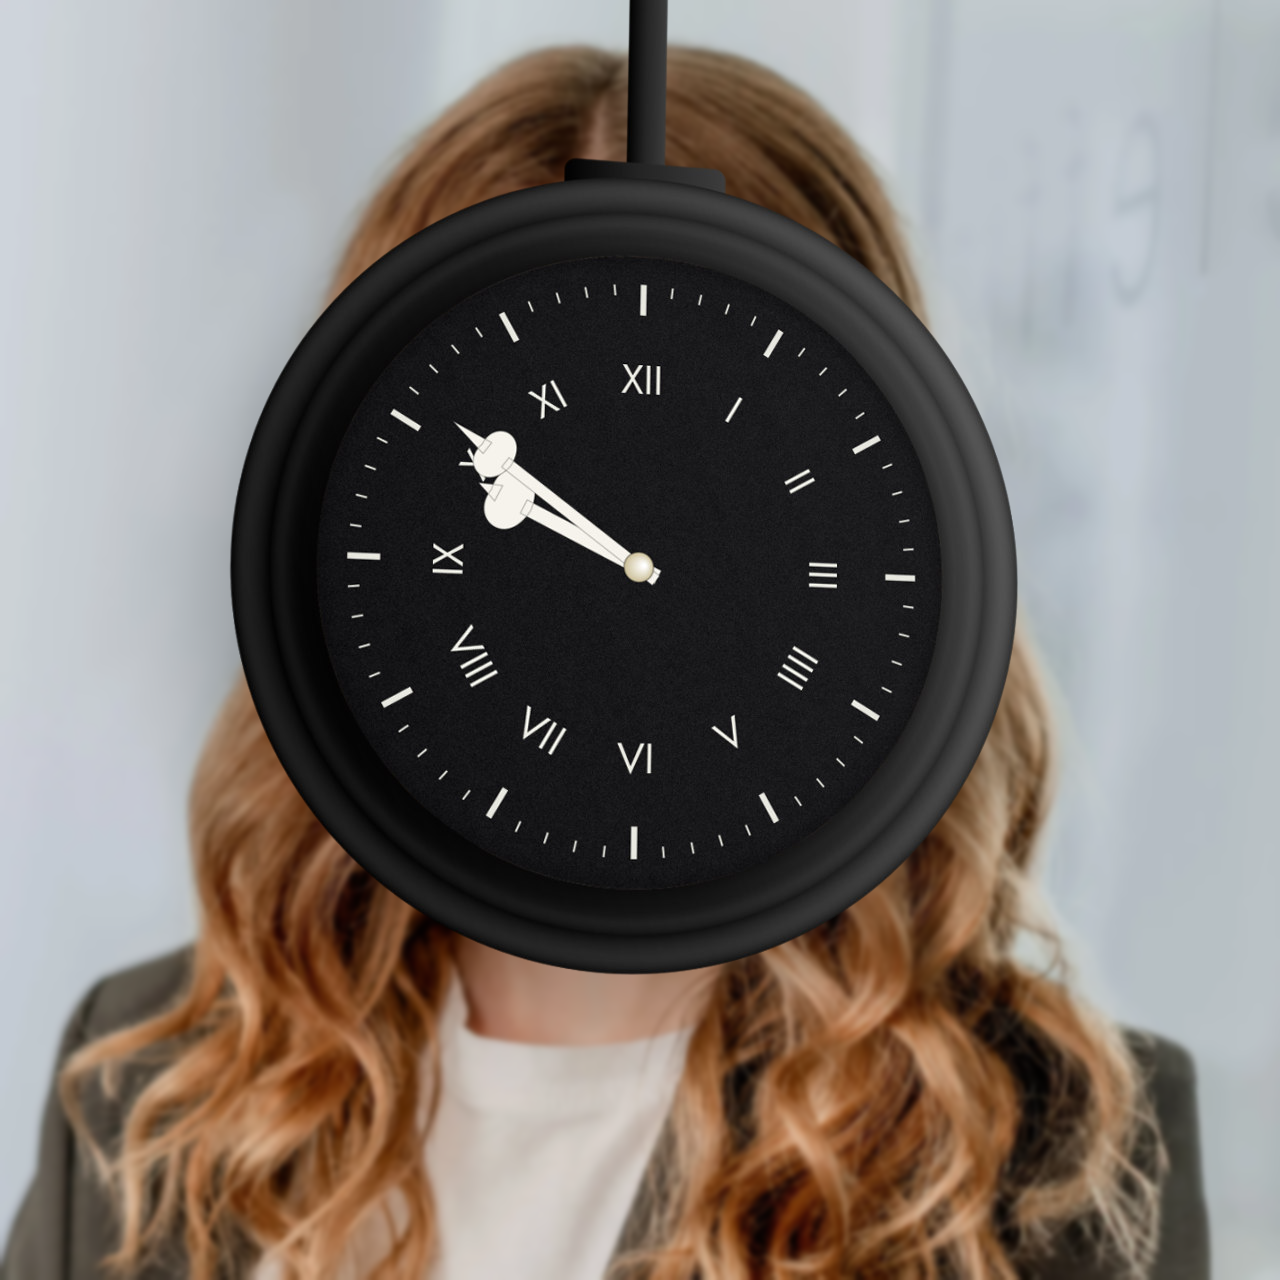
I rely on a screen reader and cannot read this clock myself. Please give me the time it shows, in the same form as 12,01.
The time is 9,51
